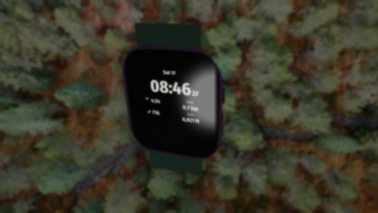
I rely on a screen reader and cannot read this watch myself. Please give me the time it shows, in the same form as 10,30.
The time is 8,46
